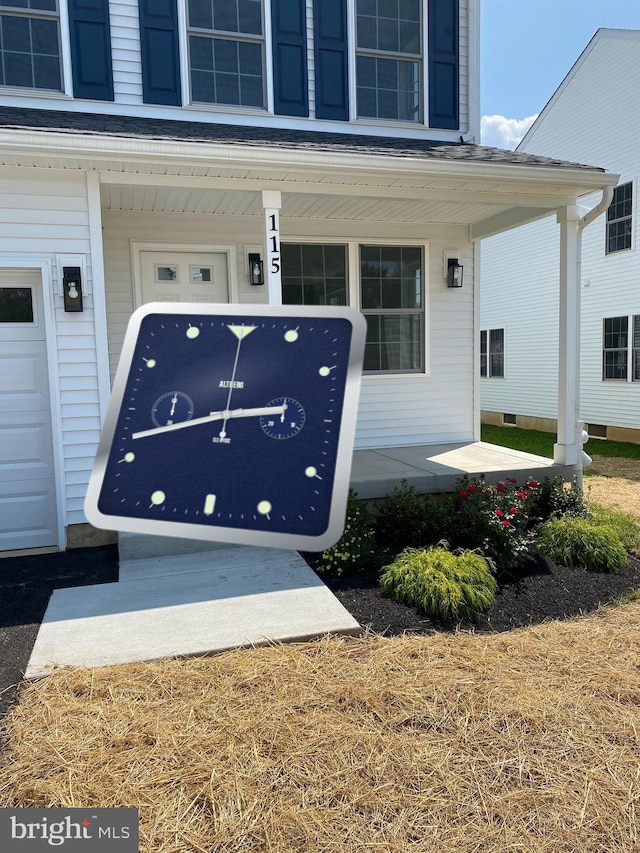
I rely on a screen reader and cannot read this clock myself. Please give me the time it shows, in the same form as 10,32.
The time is 2,42
